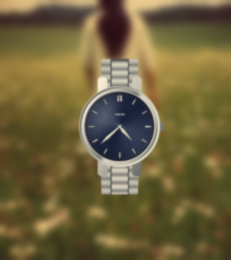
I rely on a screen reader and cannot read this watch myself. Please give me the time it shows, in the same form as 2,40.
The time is 4,38
